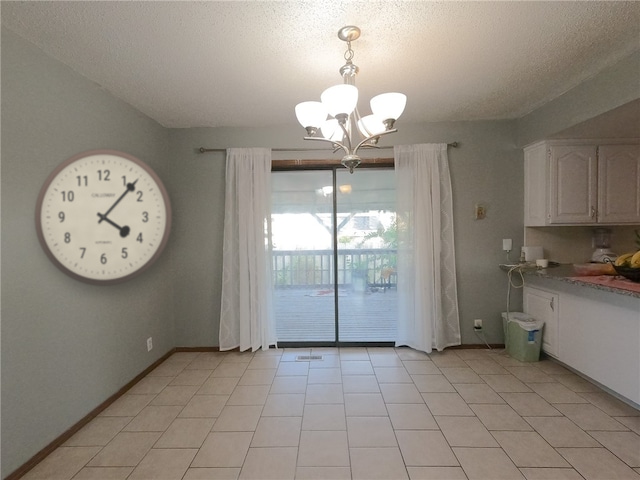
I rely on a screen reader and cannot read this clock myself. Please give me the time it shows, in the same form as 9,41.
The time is 4,07
